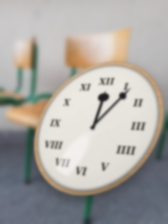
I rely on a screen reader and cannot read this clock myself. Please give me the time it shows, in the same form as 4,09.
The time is 12,06
